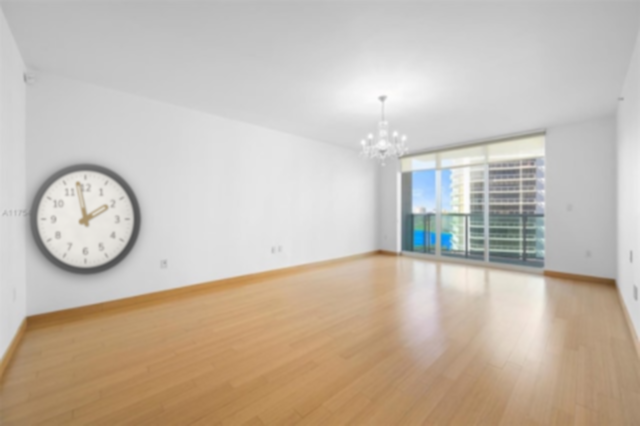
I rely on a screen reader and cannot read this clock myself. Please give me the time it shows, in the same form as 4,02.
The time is 1,58
